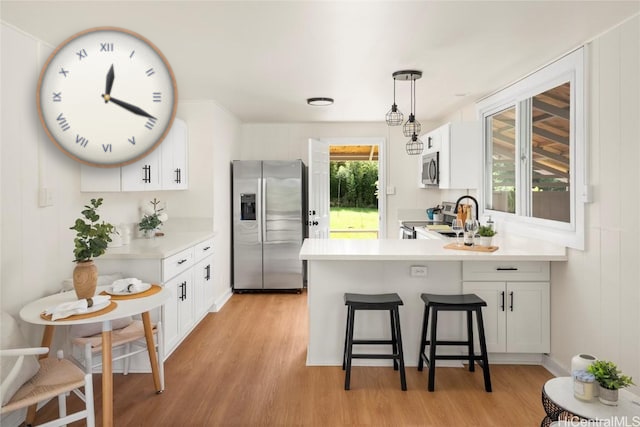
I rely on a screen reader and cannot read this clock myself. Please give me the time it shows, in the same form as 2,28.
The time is 12,19
